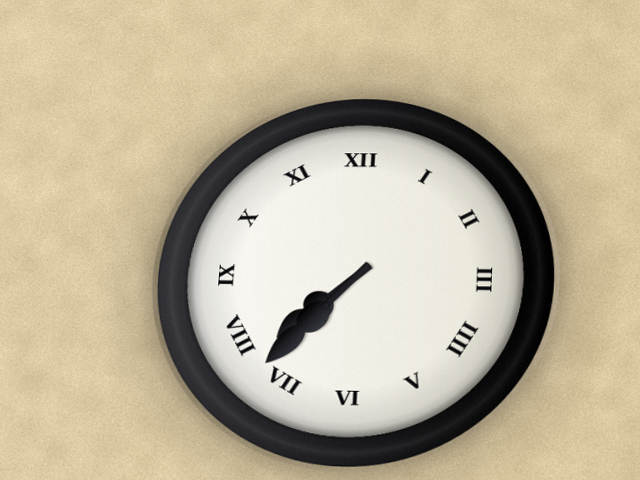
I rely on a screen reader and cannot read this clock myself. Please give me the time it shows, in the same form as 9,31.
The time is 7,37
